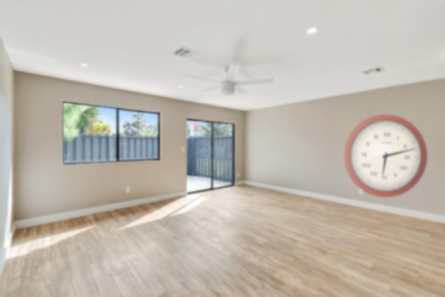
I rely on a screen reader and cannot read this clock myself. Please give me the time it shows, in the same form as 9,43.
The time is 6,12
